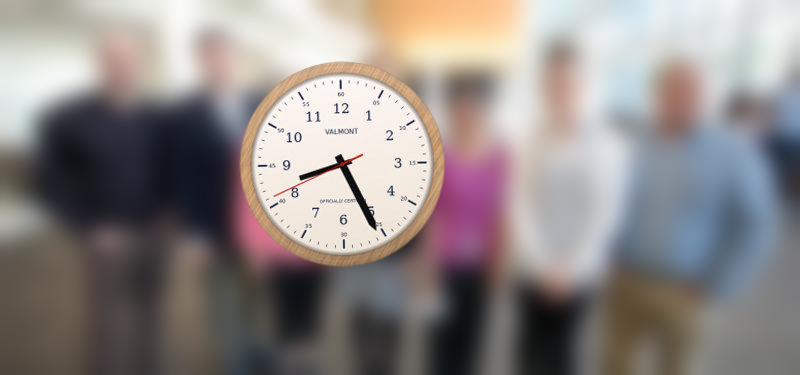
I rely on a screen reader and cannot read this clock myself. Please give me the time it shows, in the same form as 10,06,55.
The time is 8,25,41
